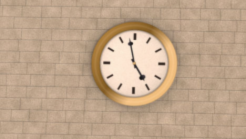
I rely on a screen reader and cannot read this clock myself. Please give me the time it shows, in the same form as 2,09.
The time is 4,58
